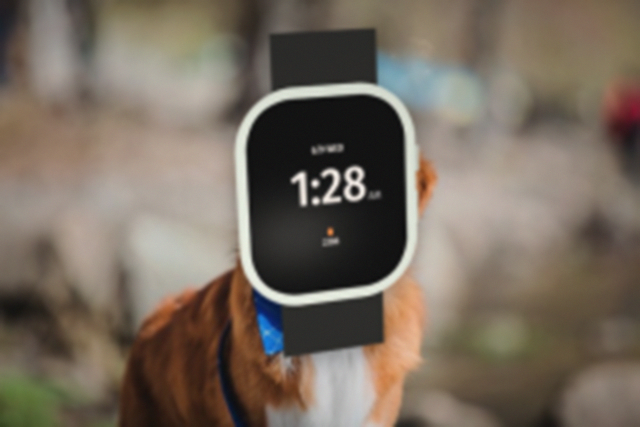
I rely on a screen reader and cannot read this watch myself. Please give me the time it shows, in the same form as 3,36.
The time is 1,28
